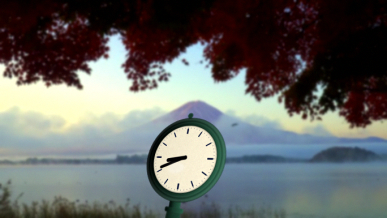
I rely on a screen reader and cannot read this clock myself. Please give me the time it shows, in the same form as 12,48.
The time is 8,41
